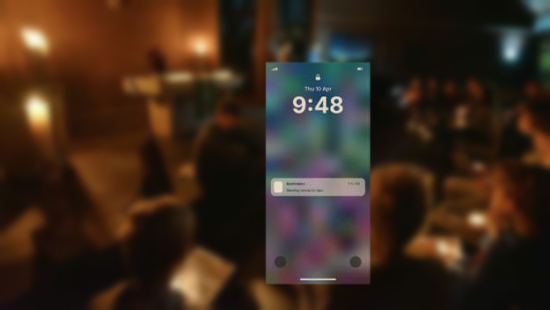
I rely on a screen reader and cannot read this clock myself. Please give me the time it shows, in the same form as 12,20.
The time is 9,48
